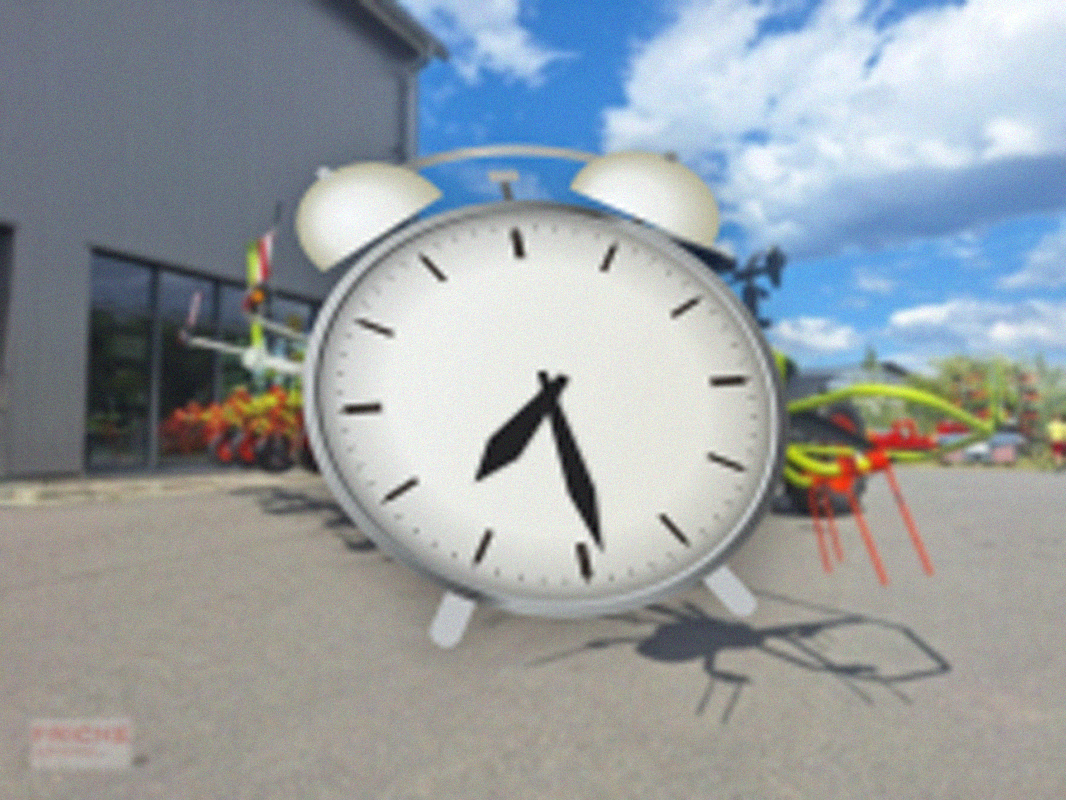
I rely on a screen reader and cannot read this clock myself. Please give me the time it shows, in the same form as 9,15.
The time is 7,29
